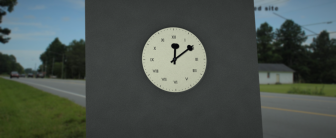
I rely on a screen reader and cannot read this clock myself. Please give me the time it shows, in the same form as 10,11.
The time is 12,09
